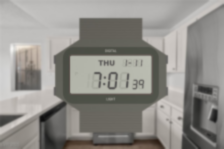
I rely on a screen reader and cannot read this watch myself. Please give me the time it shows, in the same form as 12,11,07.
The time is 7,01,39
